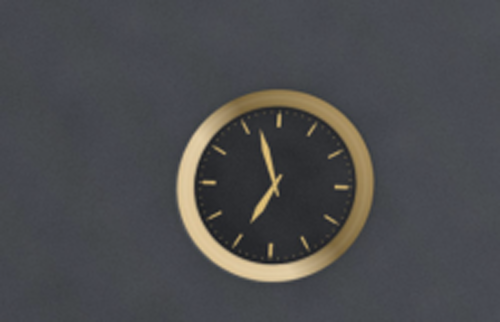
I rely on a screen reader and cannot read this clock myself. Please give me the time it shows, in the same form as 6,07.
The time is 6,57
